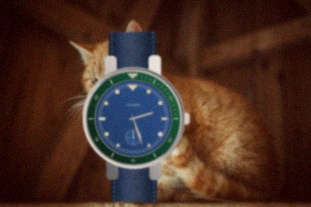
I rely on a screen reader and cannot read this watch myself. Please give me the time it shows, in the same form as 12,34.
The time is 2,27
